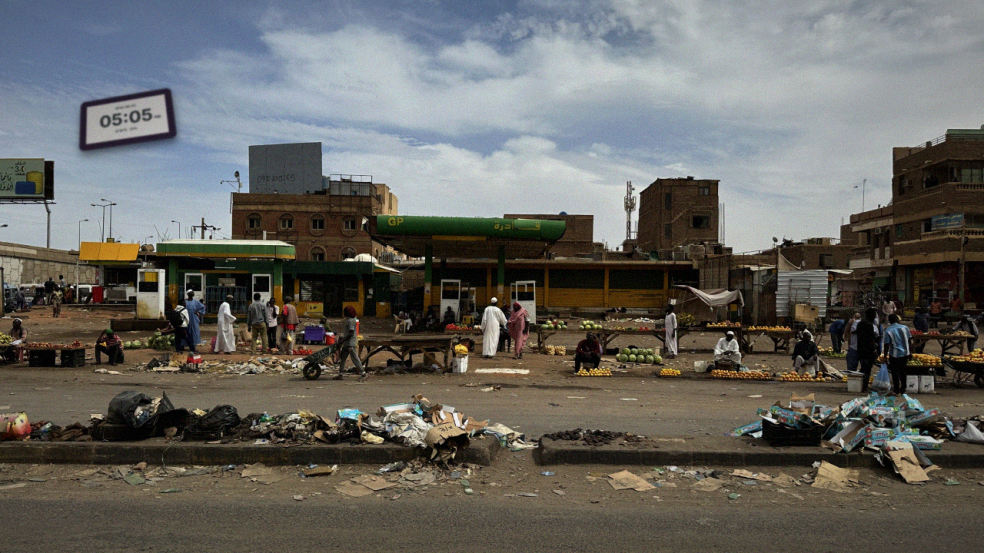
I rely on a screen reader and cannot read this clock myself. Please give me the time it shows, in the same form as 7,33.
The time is 5,05
